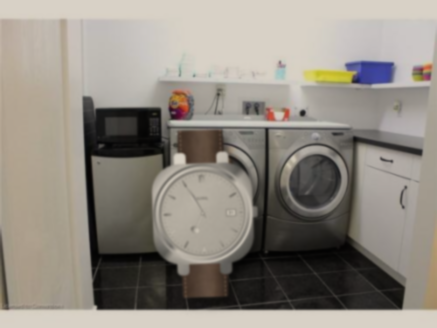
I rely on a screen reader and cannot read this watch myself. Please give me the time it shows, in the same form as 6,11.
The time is 6,55
